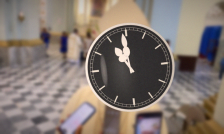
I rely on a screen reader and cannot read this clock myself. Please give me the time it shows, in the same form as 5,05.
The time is 10,59
